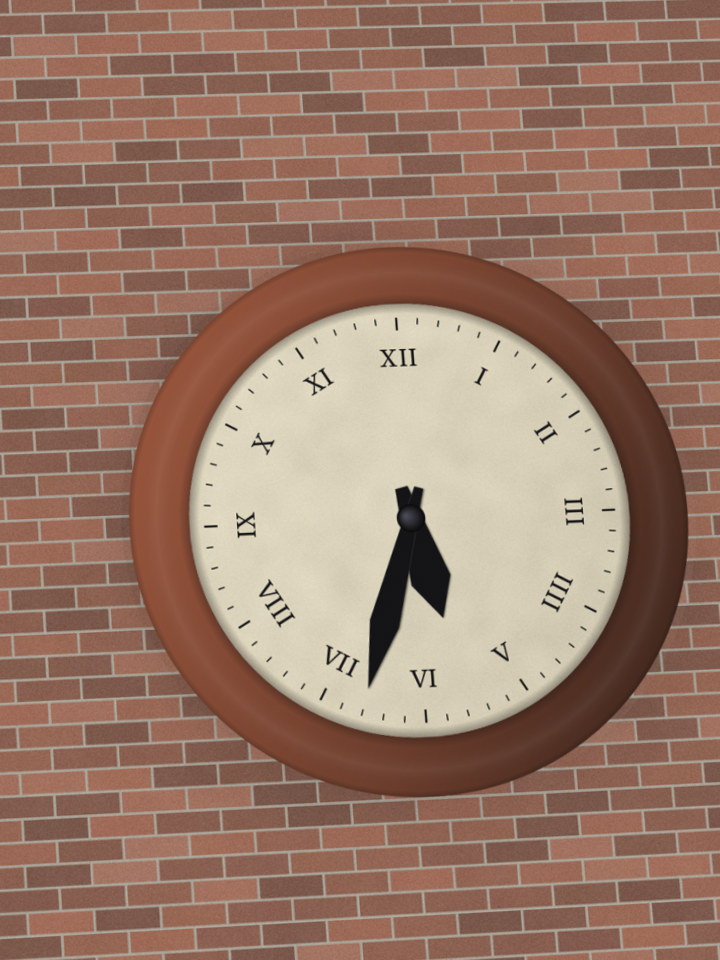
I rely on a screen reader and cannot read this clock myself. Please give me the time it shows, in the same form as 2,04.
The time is 5,33
